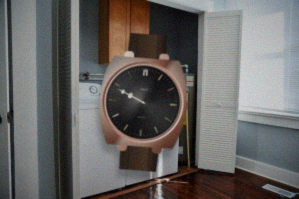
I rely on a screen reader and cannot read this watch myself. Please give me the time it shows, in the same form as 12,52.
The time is 9,49
